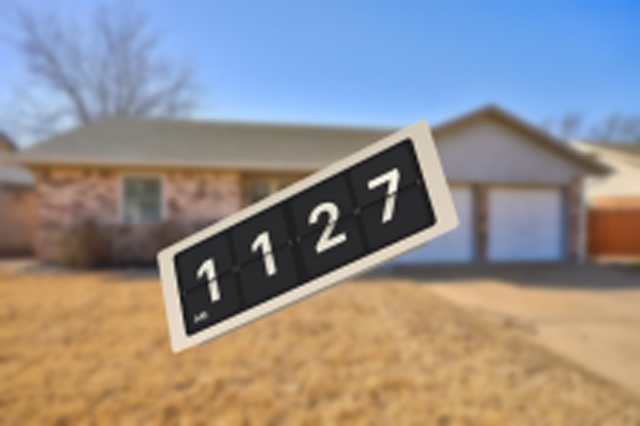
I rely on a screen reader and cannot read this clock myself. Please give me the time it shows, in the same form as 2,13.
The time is 11,27
